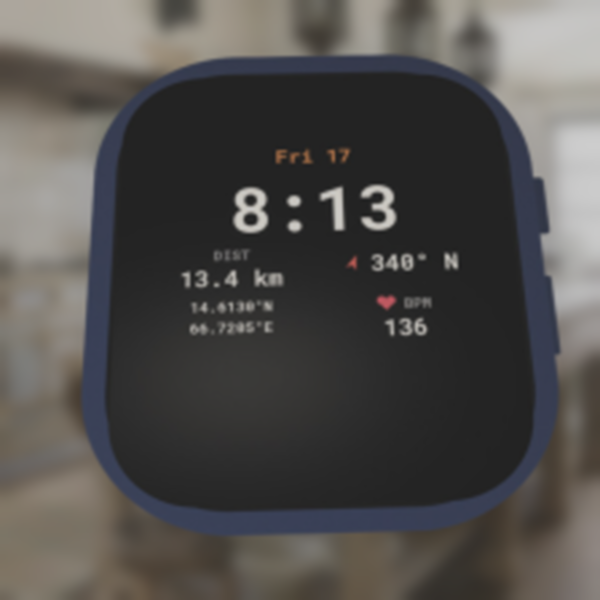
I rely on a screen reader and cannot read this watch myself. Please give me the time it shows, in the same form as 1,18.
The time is 8,13
